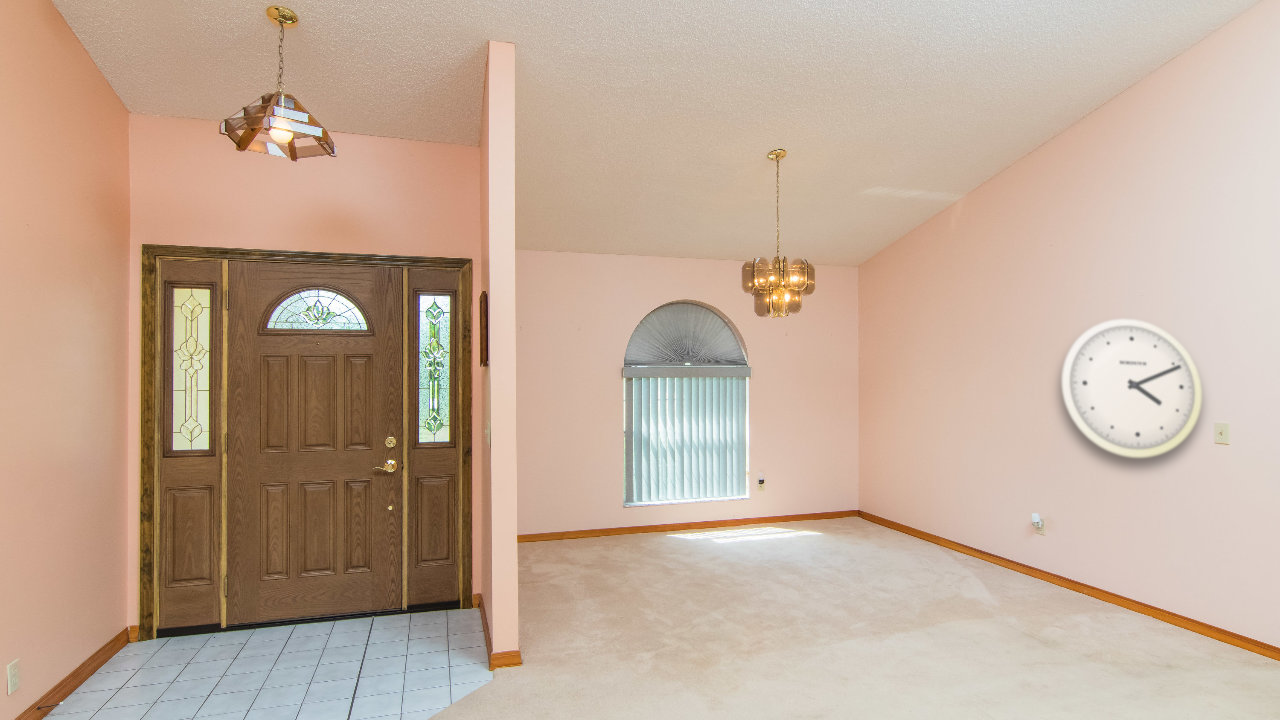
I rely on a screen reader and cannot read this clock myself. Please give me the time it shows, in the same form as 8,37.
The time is 4,11
